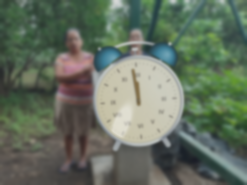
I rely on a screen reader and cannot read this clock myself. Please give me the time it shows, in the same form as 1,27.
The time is 11,59
